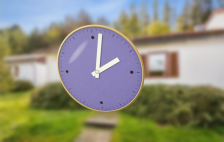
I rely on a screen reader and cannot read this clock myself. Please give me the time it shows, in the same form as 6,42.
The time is 2,02
